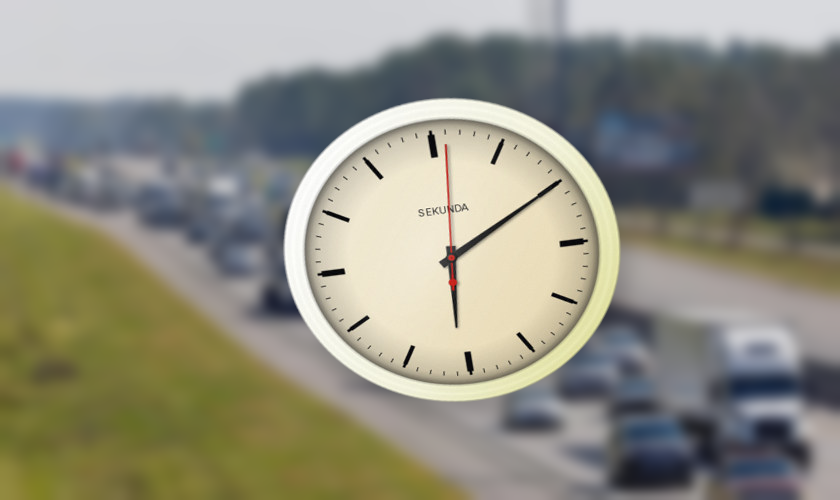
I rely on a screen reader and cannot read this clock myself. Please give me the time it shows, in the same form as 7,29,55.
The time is 6,10,01
